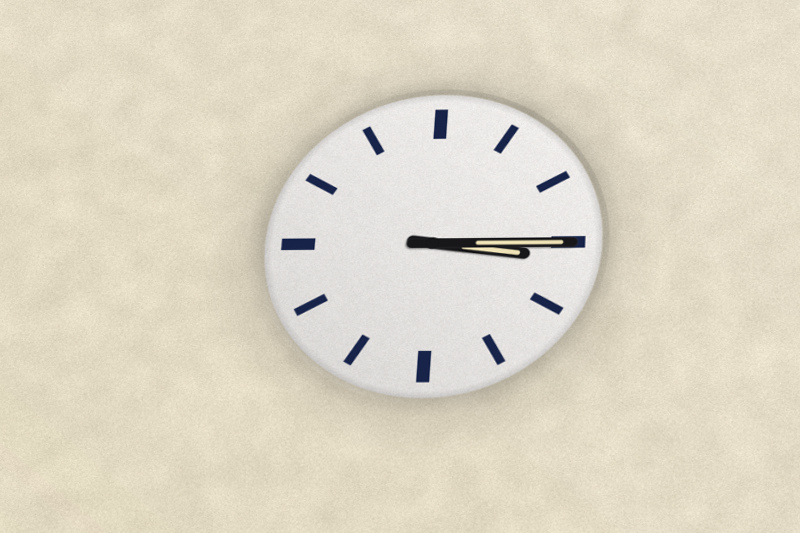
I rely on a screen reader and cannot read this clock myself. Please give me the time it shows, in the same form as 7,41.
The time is 3,15
